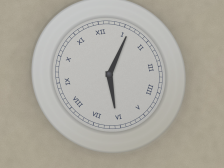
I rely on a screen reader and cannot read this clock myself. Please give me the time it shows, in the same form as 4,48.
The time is 6,06
